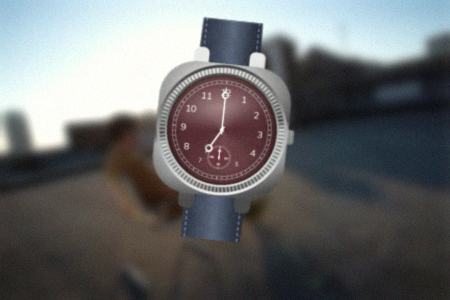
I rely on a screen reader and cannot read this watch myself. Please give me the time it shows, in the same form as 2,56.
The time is 7,00
